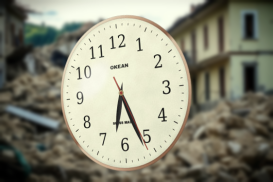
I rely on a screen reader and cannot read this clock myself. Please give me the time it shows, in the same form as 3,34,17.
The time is 6,26,26
